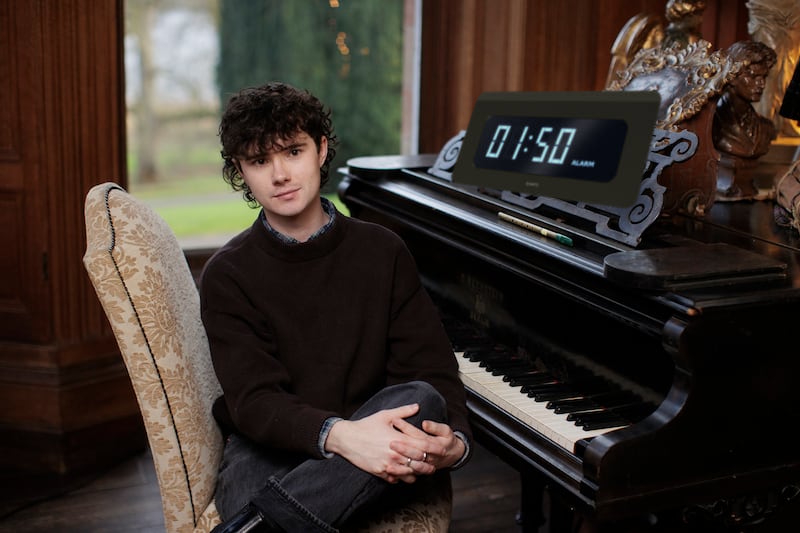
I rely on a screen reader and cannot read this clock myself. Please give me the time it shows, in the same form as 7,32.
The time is 1,50
